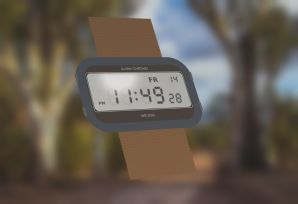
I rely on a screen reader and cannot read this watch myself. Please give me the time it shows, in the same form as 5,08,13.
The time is 11,49,28
